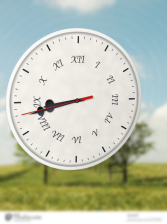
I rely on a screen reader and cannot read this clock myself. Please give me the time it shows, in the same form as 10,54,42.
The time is 8,42,43
